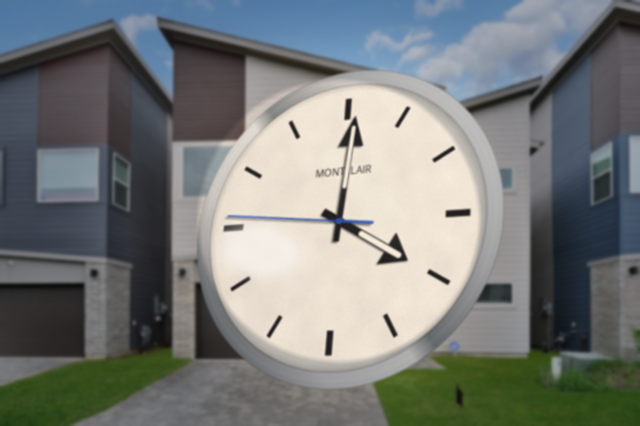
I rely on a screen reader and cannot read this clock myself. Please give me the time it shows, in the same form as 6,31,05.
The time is 4,00,46
